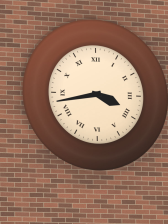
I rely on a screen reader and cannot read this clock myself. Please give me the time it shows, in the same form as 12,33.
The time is 3,43
